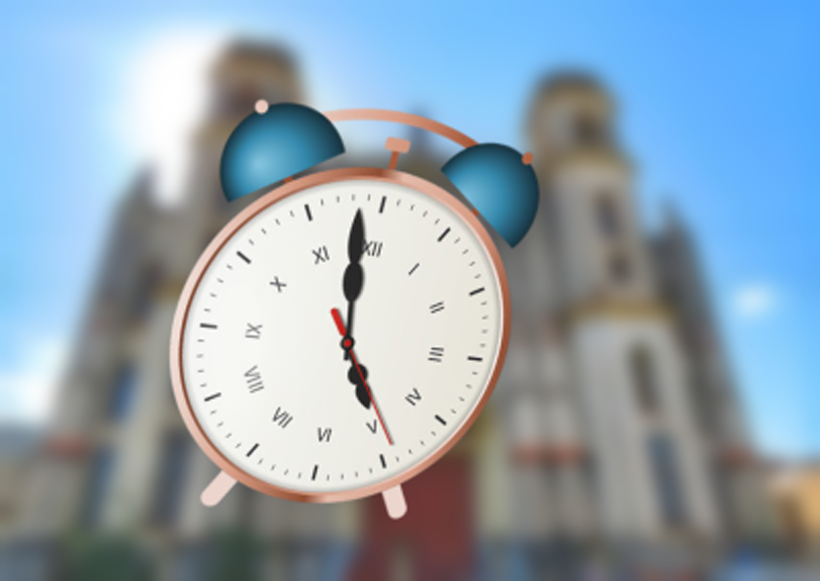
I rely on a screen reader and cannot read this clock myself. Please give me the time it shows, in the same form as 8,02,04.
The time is 4,58,24
